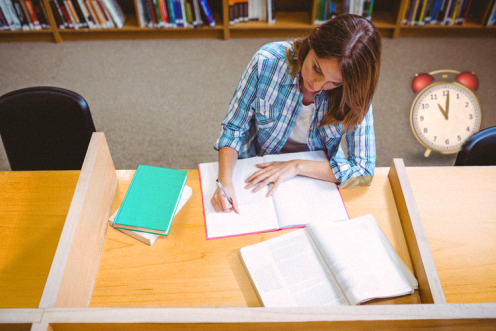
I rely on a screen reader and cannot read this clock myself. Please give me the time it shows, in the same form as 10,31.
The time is 11,01
